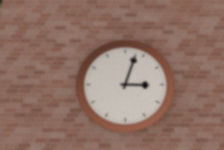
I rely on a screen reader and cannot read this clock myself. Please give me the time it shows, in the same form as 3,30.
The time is 3,03
